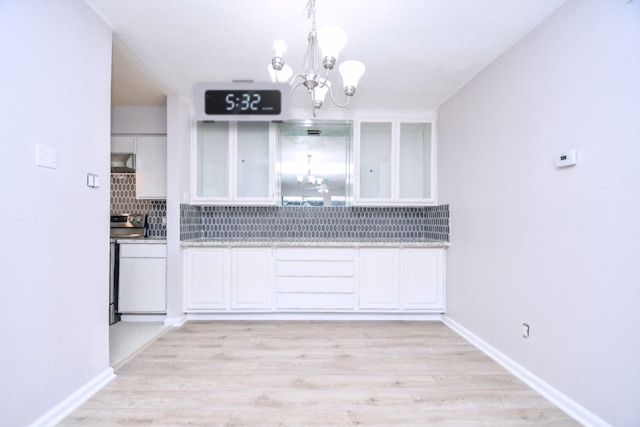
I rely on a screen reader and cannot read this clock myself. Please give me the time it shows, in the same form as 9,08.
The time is 5,32
